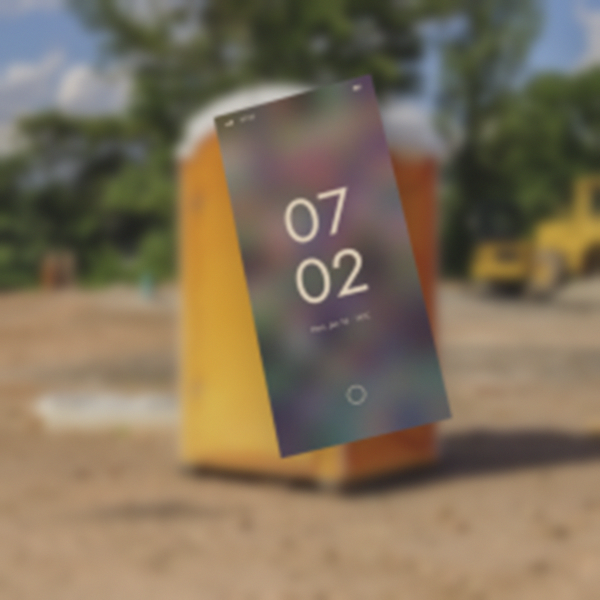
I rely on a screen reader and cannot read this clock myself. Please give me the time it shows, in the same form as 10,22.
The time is 7,02
